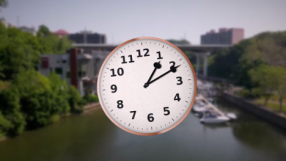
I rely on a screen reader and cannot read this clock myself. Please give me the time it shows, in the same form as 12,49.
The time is 1,11
